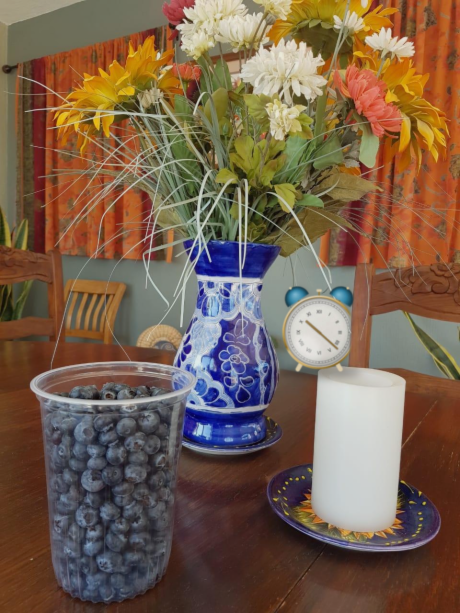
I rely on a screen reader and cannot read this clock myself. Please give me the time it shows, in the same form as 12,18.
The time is 10,22
